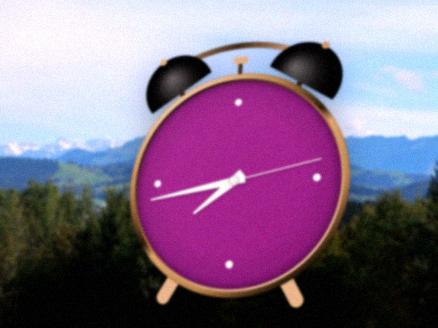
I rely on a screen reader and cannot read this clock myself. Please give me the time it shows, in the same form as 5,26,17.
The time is 7,43,13
